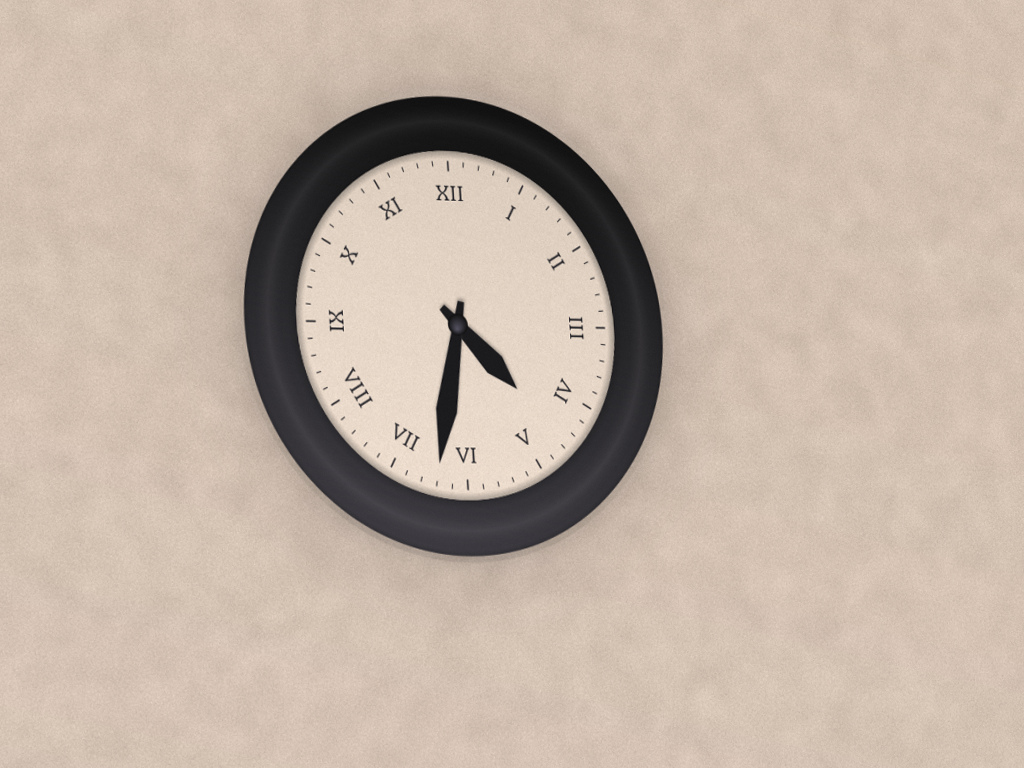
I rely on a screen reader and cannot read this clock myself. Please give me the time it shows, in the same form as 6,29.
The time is 4,32
